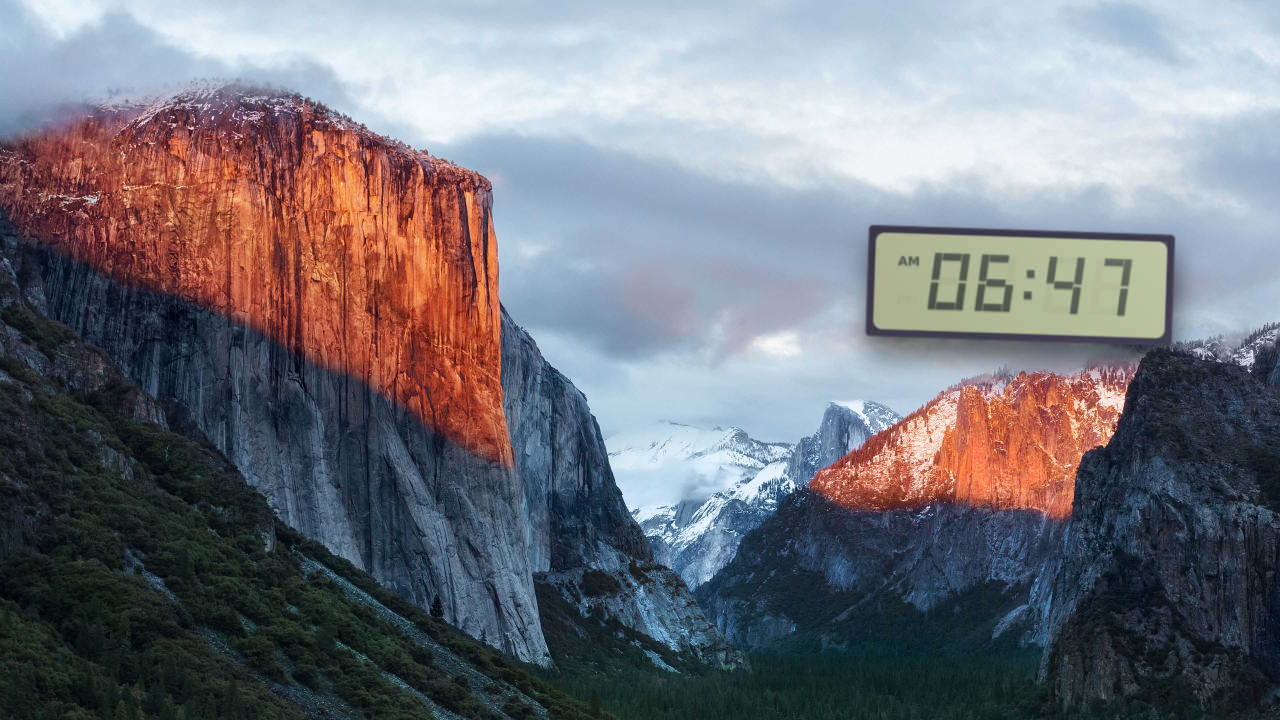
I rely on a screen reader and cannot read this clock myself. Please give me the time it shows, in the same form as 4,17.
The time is 6,47
